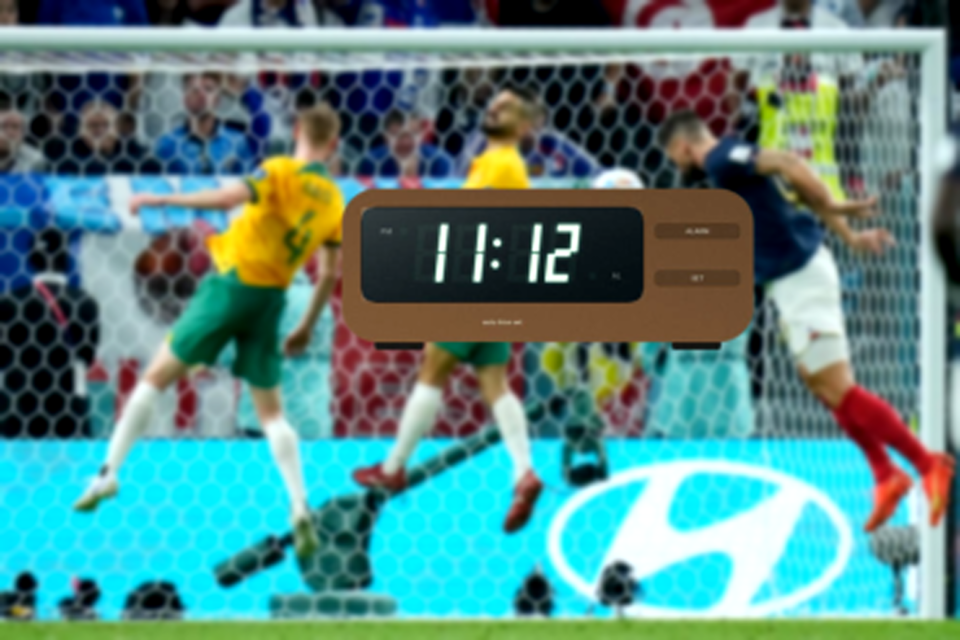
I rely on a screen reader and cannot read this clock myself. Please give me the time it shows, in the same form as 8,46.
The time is 11,12
